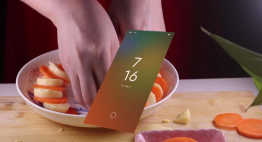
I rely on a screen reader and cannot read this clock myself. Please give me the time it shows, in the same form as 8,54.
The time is 7,16
